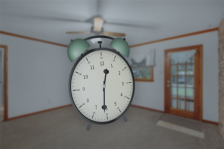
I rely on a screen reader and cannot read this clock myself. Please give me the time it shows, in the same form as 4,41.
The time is 12,31
